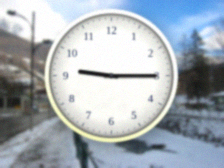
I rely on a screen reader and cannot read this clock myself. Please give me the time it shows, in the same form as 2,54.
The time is 9,15
